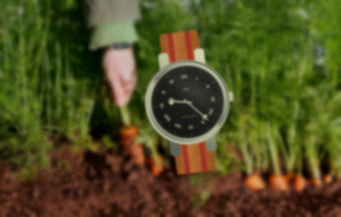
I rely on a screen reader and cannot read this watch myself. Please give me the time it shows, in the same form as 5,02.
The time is 9,23
